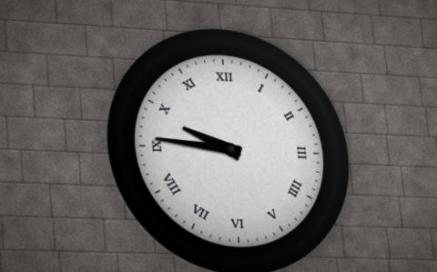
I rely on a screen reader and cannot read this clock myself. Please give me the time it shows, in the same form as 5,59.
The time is 9,46
